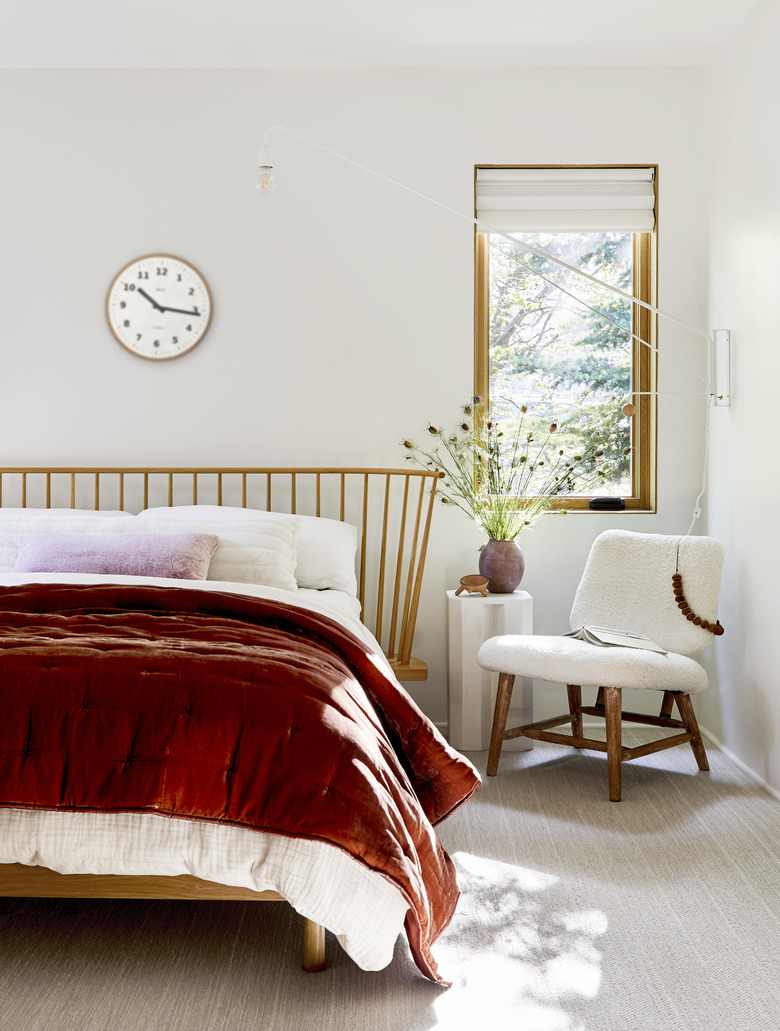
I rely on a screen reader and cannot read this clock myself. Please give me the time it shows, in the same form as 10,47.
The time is 10,16
